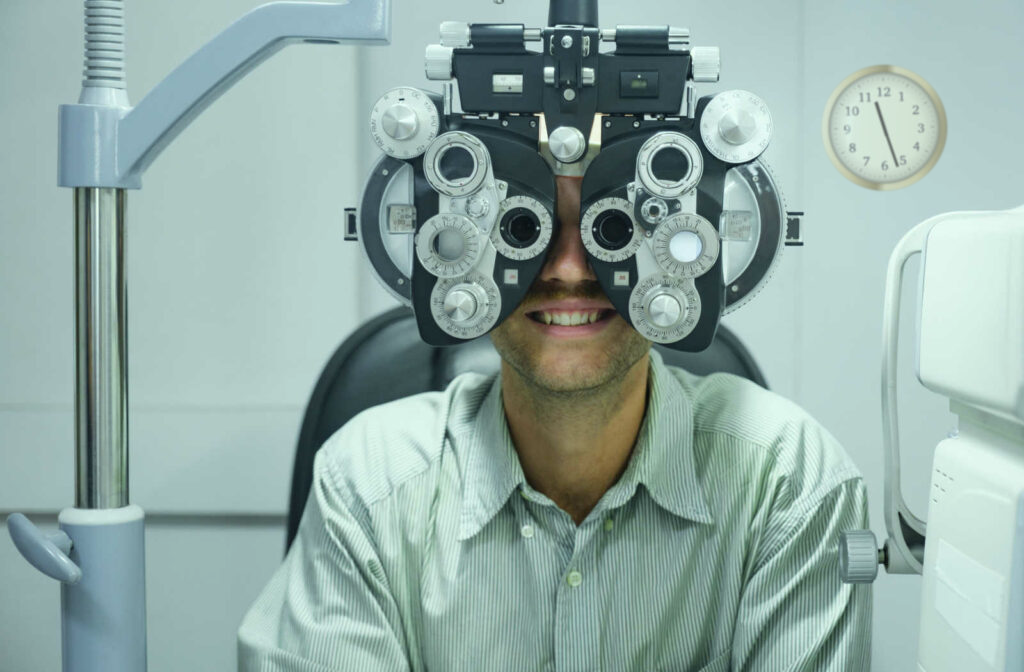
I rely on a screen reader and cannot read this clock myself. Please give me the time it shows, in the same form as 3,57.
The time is 11,27
